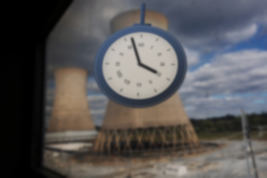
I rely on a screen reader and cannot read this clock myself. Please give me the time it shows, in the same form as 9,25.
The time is 3,57
